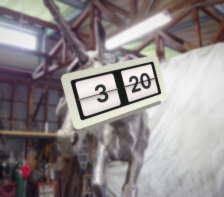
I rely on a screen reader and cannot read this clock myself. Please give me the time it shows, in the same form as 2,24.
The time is 3,20
